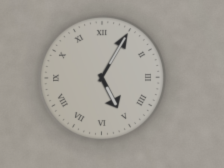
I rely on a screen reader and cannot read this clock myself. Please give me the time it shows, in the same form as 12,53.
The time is 5,05
